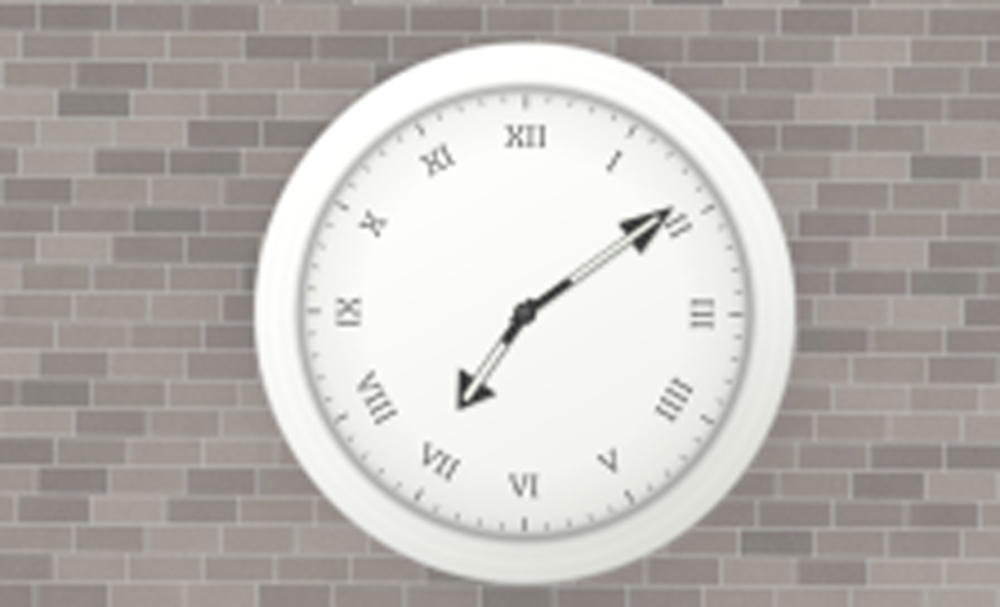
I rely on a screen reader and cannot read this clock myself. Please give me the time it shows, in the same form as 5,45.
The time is 7,09
